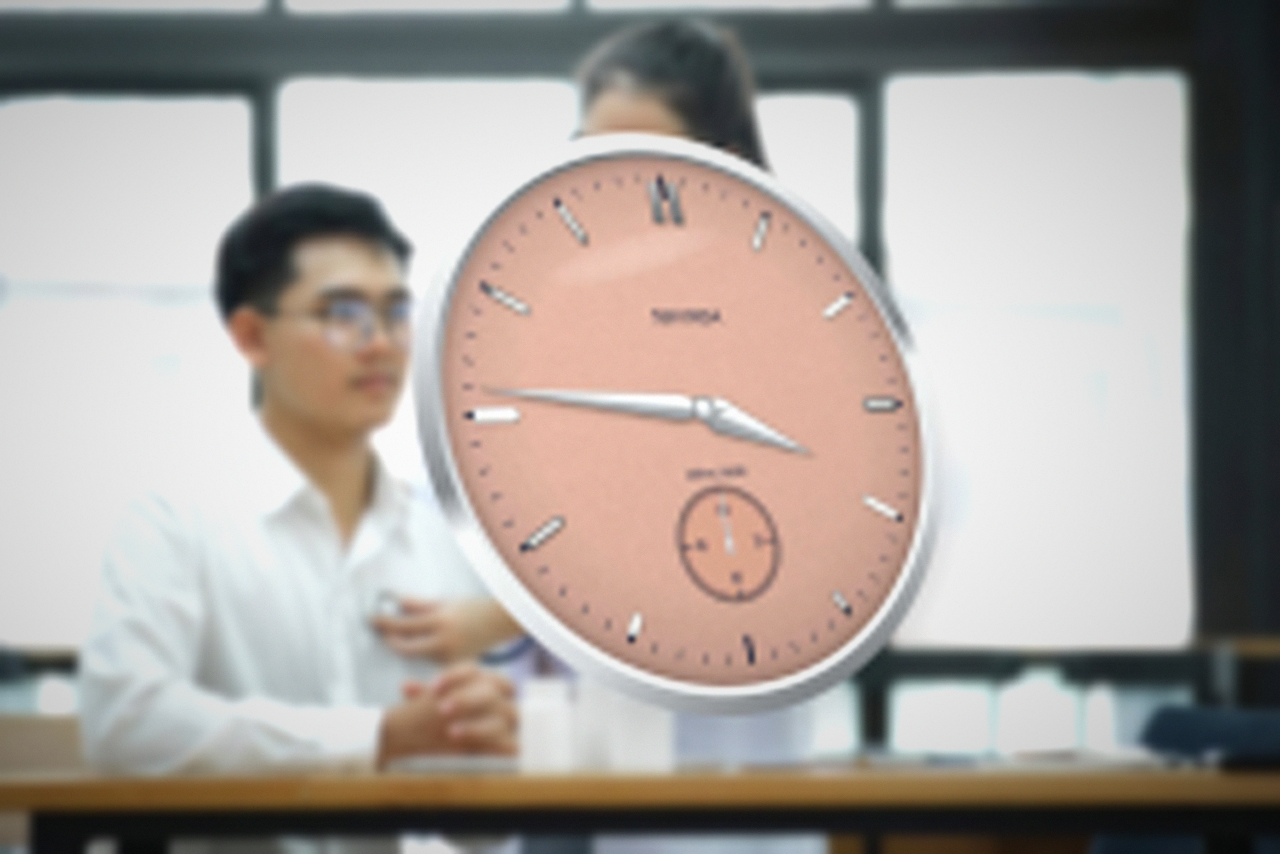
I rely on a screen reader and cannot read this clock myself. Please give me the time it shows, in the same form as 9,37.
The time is 3,46
